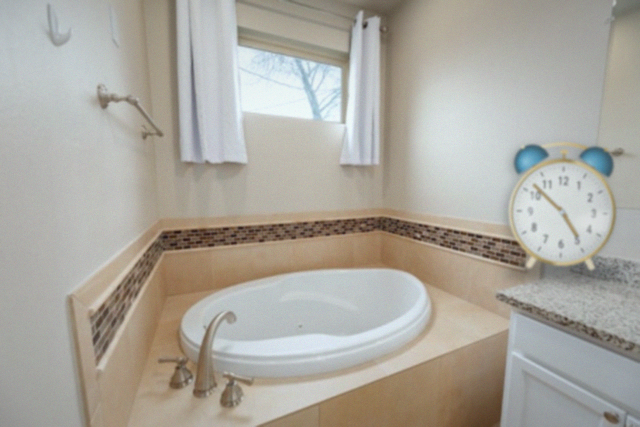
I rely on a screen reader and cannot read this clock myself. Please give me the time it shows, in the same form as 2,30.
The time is 4,52
